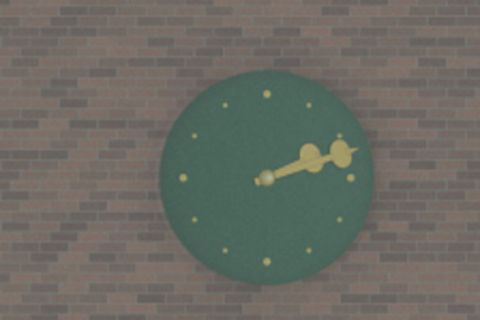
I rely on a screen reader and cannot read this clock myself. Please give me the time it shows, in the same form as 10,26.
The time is 2,12
